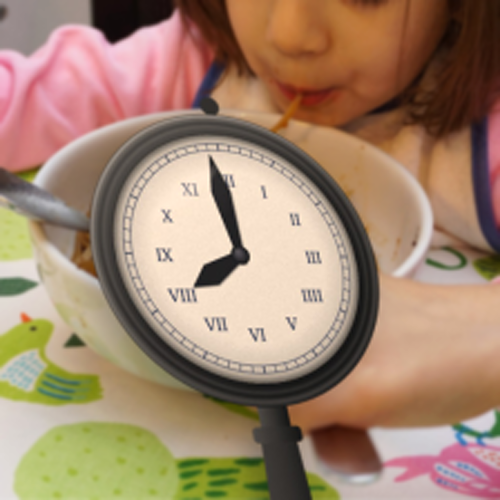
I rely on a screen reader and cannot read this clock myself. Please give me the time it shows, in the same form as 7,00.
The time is 7,59
